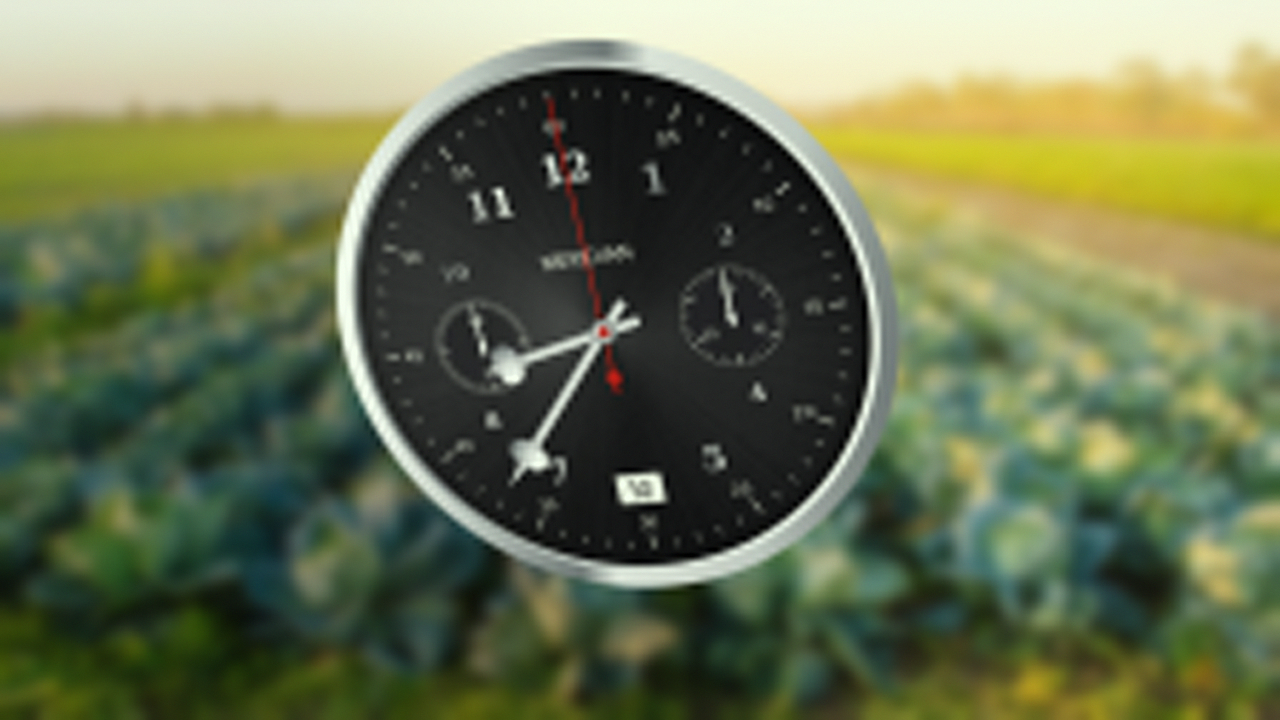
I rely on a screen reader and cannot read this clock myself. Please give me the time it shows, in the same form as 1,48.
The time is 8,37
